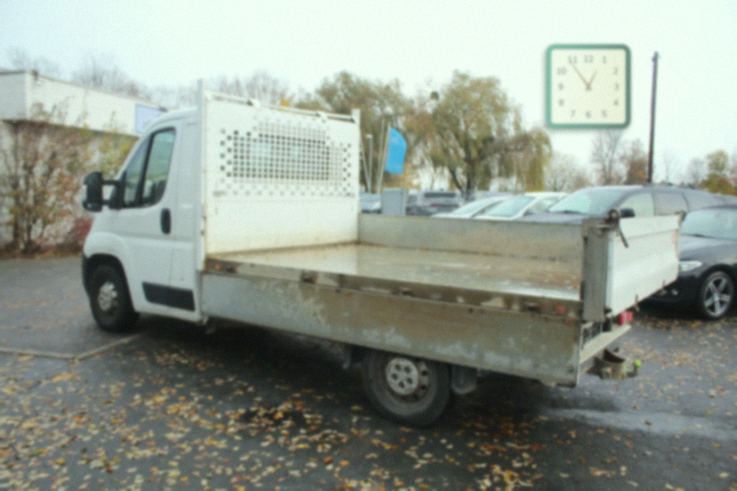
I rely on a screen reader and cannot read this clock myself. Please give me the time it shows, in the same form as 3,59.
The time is 12,54
